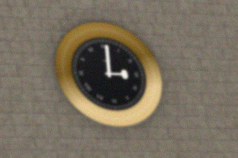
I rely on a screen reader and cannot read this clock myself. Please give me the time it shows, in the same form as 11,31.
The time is 3,01
